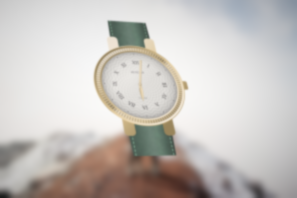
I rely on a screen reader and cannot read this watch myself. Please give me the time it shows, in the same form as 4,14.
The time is 6,02
